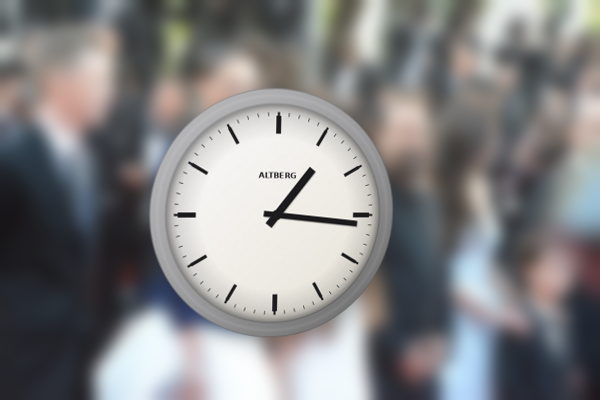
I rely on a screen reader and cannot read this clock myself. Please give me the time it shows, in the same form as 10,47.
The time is 1,16
